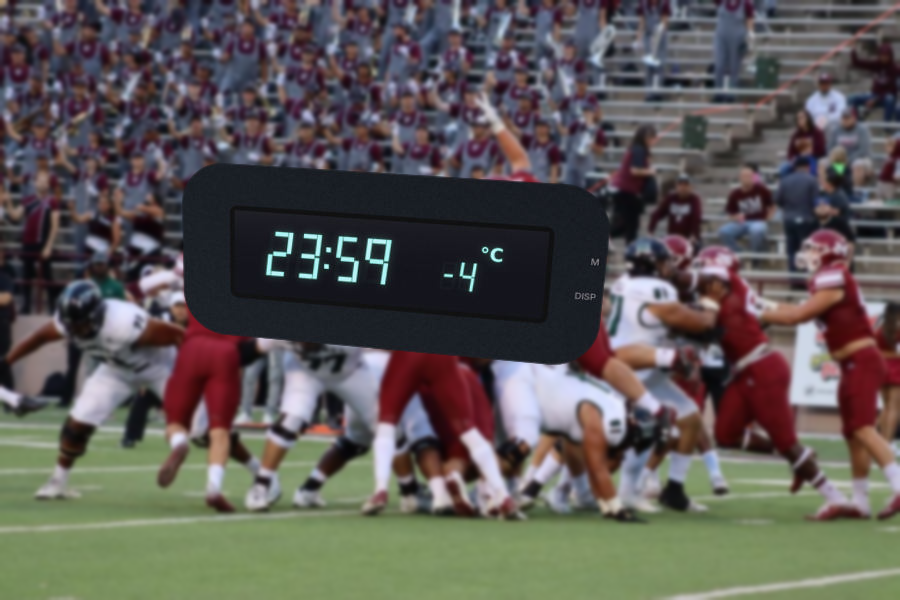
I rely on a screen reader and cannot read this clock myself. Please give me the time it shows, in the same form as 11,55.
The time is 23,59
